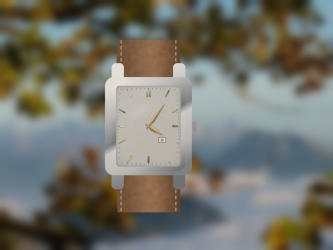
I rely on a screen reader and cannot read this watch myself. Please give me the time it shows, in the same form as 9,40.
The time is 4,06
